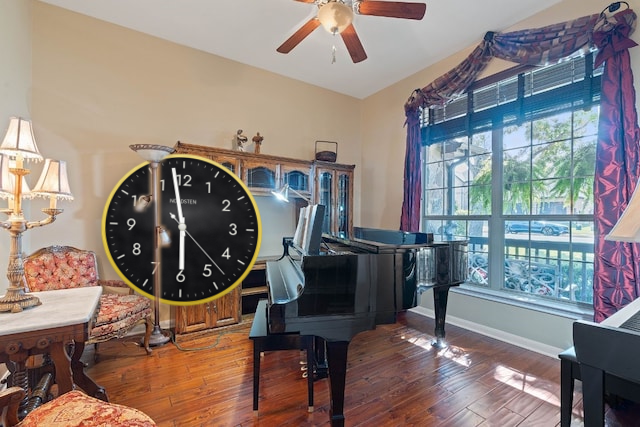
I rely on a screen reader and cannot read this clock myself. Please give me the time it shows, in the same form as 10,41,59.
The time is 5,58,23
